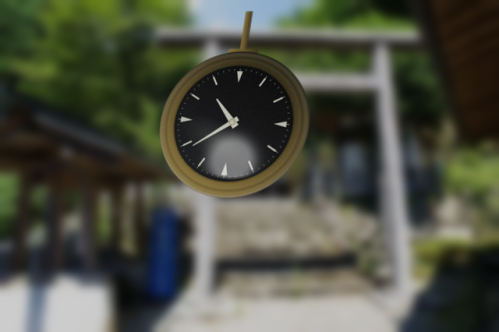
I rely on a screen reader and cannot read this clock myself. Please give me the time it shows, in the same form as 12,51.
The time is 10,39
